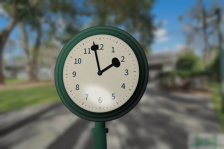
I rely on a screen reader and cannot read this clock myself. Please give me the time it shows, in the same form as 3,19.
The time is 1,58
